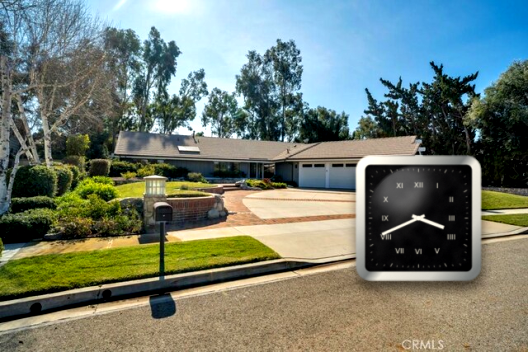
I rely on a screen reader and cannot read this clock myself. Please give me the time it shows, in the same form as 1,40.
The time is 3,41
